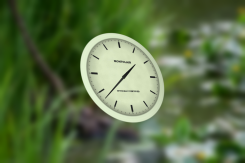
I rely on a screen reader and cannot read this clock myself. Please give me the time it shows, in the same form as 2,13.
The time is 1,38
